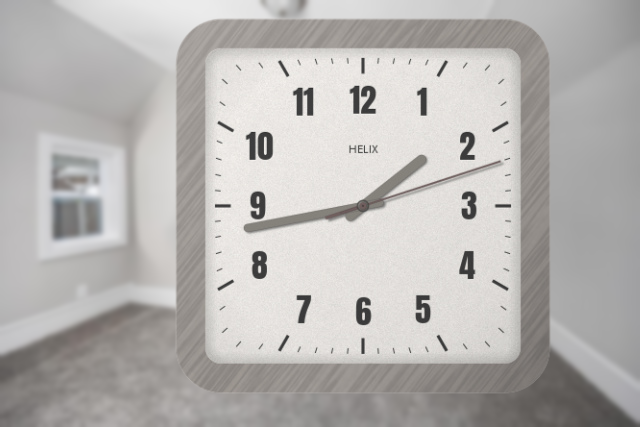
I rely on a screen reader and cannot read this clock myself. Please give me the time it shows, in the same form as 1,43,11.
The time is 1,43,12
